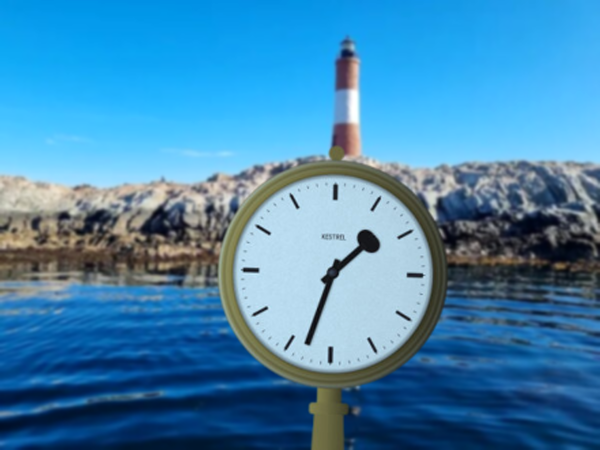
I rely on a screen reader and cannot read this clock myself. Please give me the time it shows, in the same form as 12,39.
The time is 1,33
